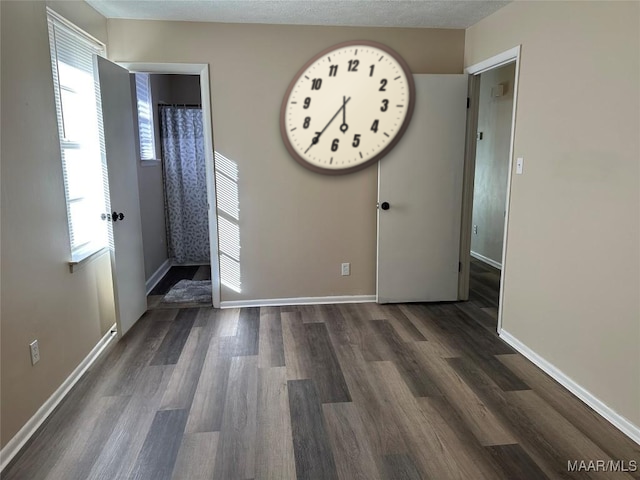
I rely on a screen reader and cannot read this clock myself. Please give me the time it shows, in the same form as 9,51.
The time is 5,35
